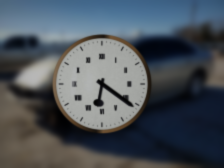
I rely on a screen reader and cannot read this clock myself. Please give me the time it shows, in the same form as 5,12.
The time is 6,21
